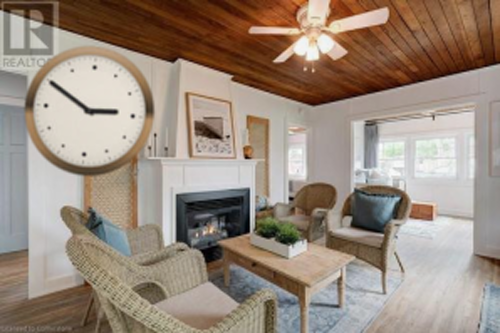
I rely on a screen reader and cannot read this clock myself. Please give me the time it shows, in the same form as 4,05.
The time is 2,50
